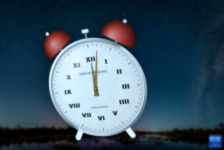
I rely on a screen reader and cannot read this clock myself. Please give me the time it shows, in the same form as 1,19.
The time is 12,02
